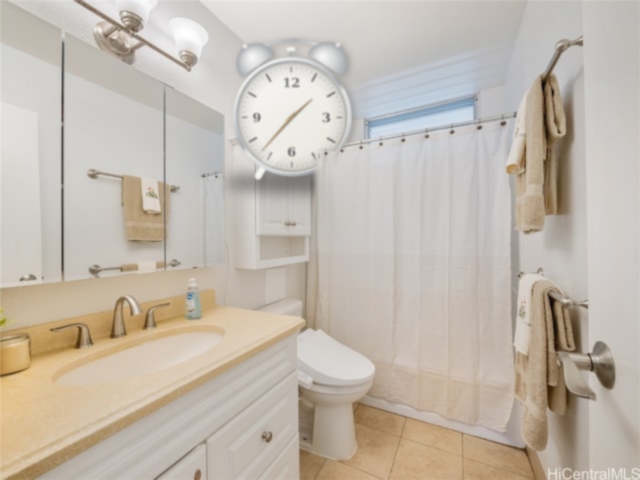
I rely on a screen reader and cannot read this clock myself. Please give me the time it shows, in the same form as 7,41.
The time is 1,37
